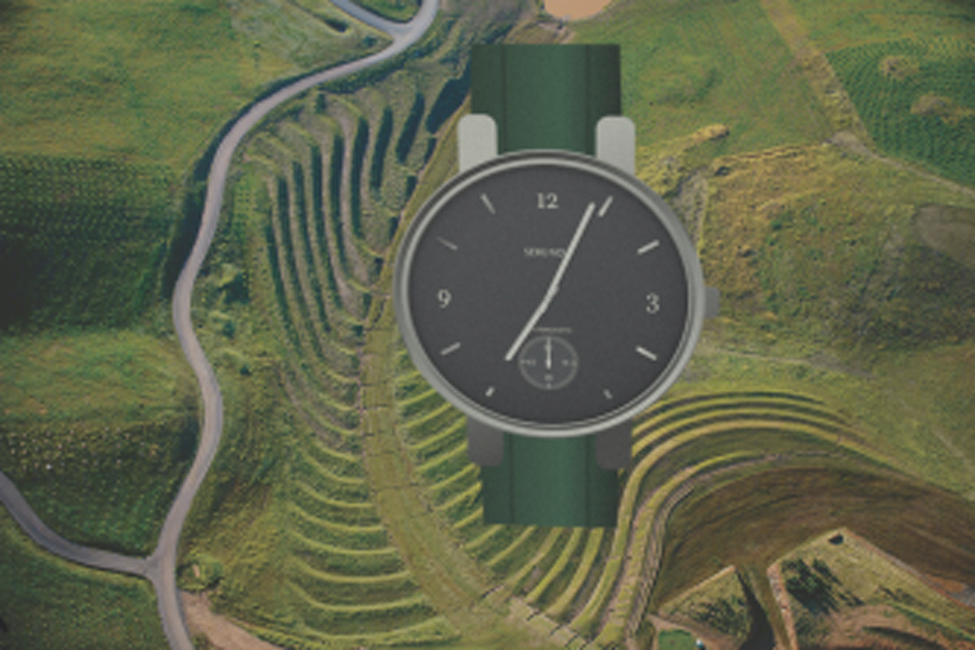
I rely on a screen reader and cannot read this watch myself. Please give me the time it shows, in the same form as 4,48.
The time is 7,04
